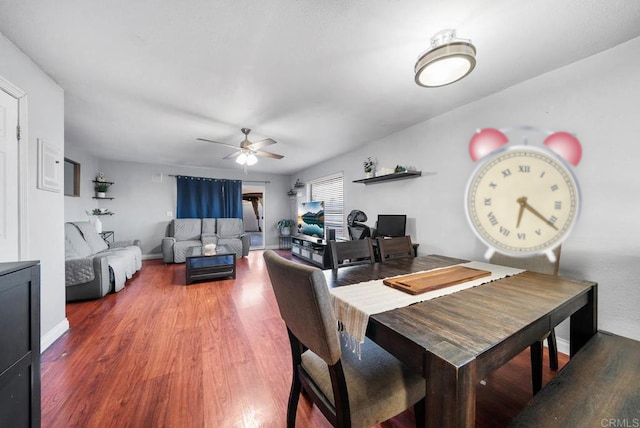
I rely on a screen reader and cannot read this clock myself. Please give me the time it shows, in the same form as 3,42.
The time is 6,21
